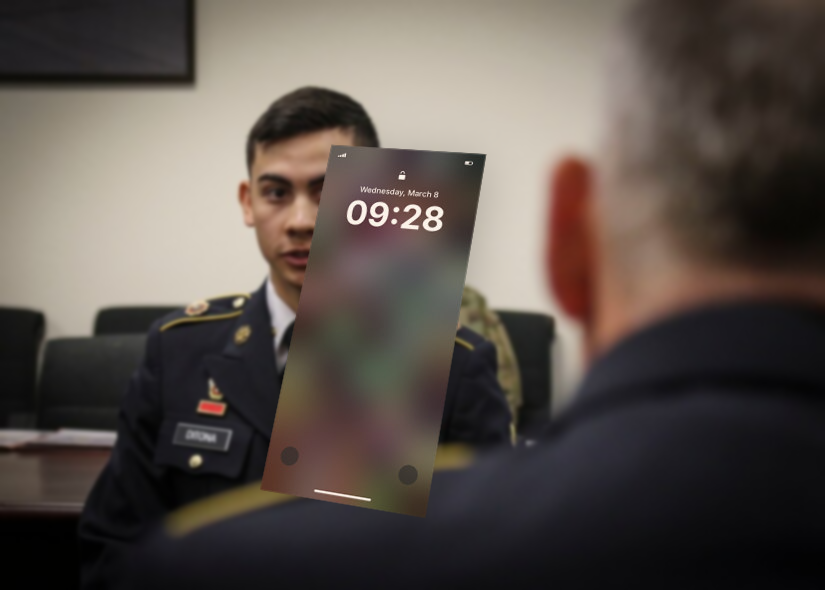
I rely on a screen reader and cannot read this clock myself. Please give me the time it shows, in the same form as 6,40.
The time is 9,28
